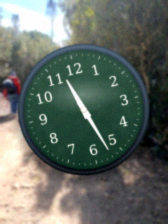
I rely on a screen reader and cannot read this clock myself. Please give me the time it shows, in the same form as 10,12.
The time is 11,27
